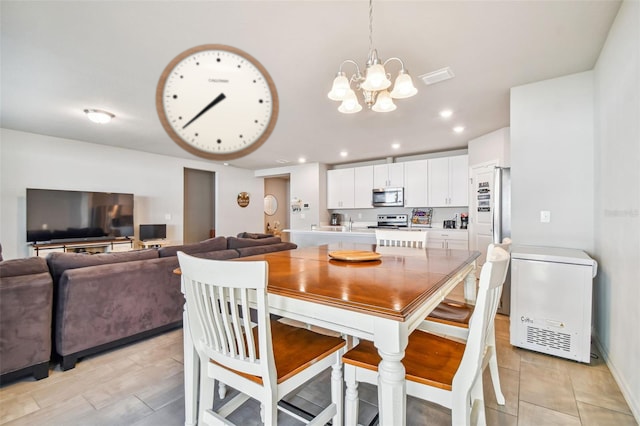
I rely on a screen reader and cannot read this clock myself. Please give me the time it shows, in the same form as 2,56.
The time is 7,38
